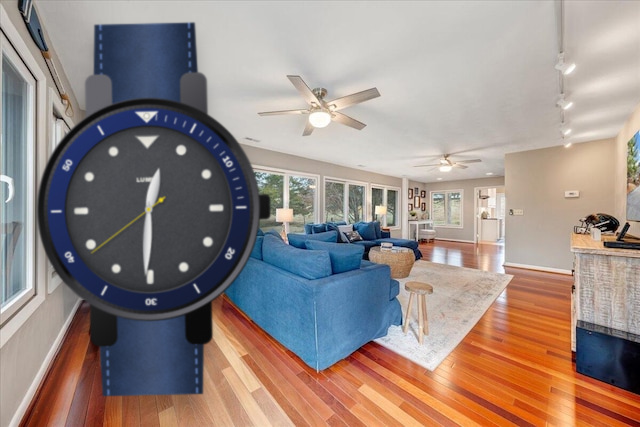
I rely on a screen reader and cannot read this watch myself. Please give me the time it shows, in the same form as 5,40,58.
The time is 12,30,39
